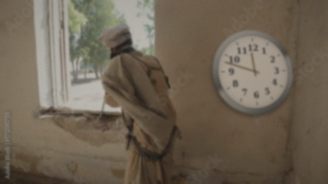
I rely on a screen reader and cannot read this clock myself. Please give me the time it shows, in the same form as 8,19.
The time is 11,48
